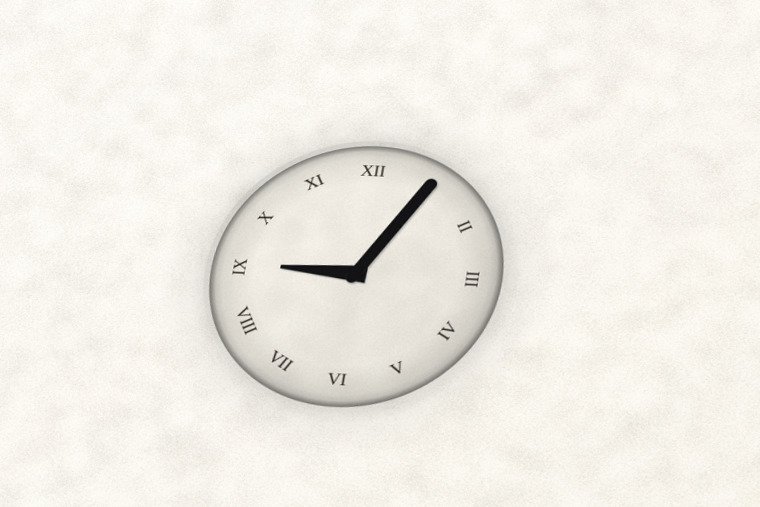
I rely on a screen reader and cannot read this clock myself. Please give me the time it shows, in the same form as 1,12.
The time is 9,05
